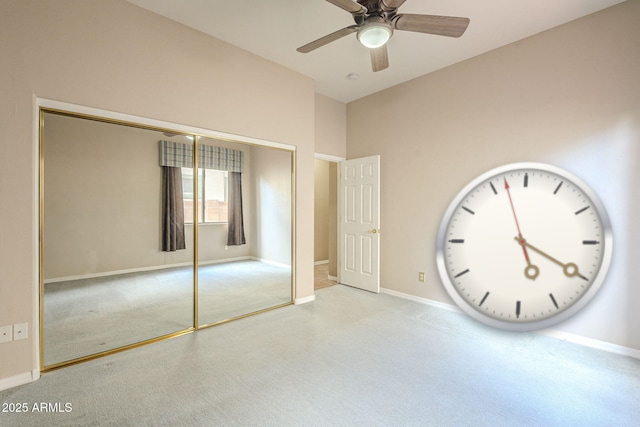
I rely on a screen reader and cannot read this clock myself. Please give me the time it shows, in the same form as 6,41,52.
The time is 5,19,57
